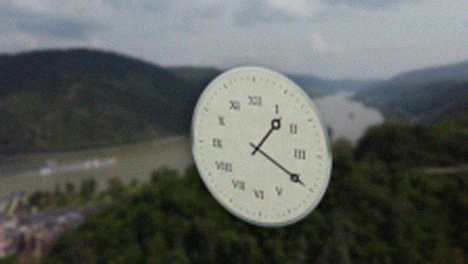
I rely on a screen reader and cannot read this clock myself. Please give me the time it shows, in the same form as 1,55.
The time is 1,20
